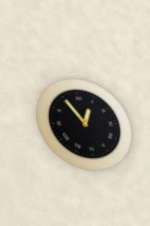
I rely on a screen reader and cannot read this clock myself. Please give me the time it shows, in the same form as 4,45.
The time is 12,55
